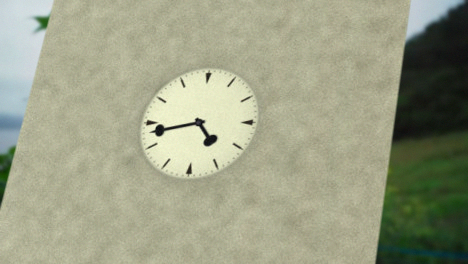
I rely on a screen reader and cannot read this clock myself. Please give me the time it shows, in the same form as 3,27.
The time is 4,43
